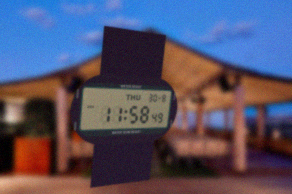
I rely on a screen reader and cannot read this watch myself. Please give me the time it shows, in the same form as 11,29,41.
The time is 11,58,49
